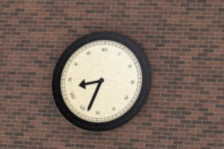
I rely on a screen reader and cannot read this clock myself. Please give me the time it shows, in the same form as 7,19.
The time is 8,33
